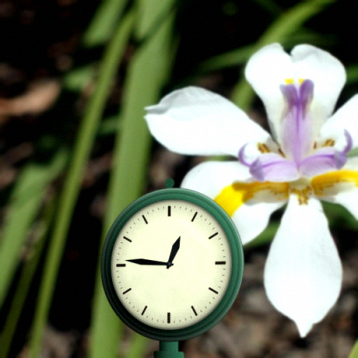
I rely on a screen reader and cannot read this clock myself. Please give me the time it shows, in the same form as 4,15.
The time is 12,46
